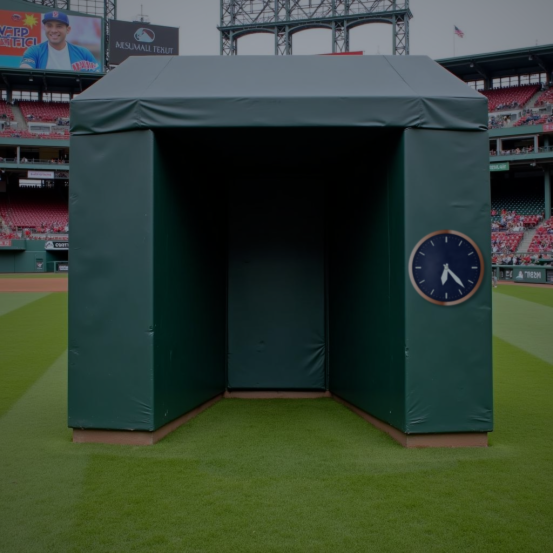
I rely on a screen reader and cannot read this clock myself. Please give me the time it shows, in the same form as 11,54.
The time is 6,23
